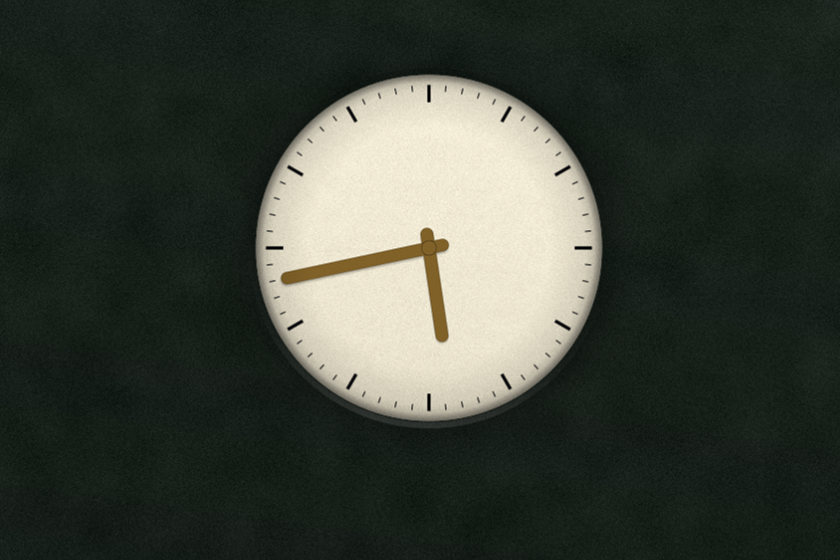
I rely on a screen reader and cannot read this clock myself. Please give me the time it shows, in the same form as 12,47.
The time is 5,43
